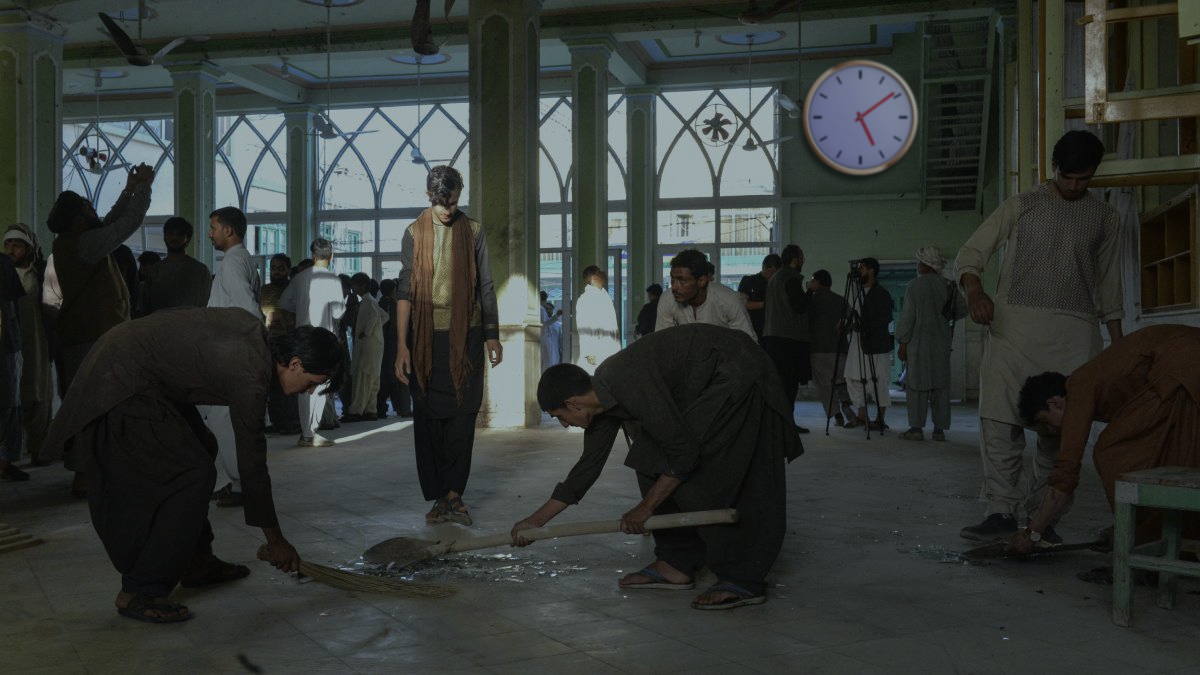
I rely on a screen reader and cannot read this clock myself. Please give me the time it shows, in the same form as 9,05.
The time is 5,09
